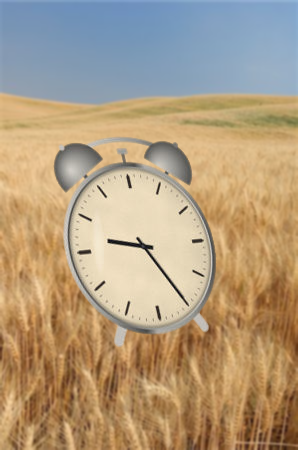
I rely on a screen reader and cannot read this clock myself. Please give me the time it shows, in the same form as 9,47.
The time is 9,25
